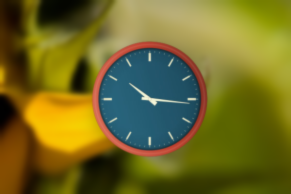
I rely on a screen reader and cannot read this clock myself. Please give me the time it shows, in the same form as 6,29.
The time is 10,16
